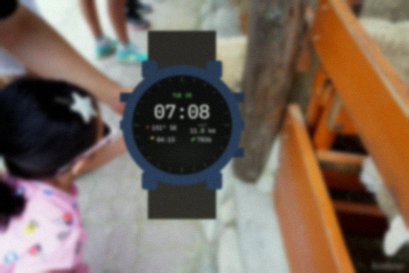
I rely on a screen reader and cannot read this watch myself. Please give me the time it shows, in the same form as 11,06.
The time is 7,08
